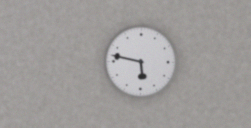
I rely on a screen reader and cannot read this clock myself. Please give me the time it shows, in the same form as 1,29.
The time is 5,47
